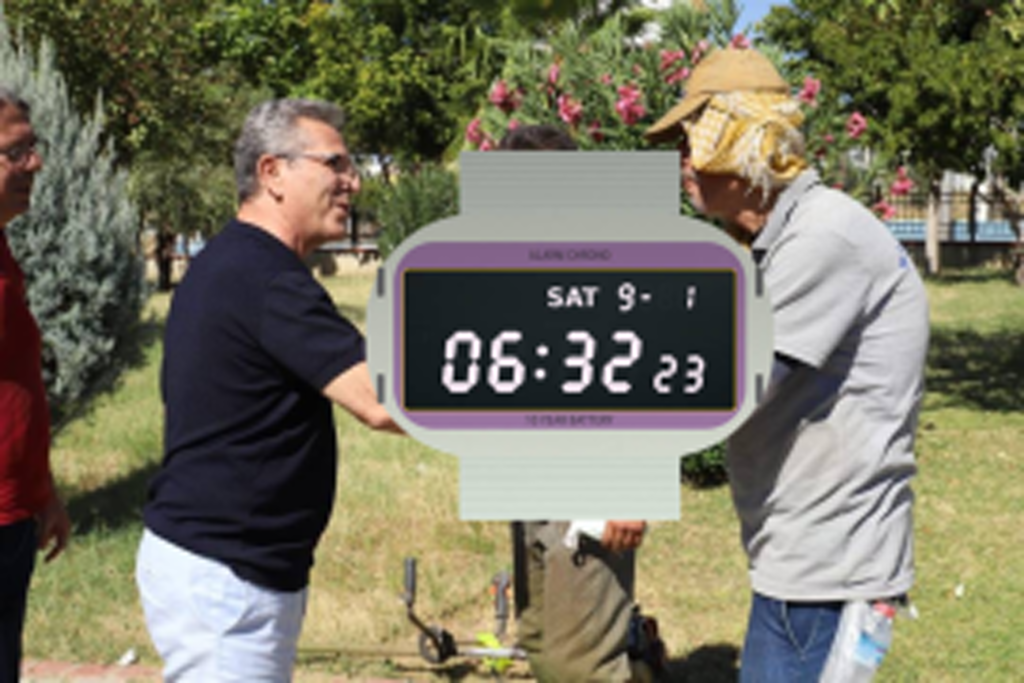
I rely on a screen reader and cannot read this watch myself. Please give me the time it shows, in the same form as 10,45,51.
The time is 6,32,23
